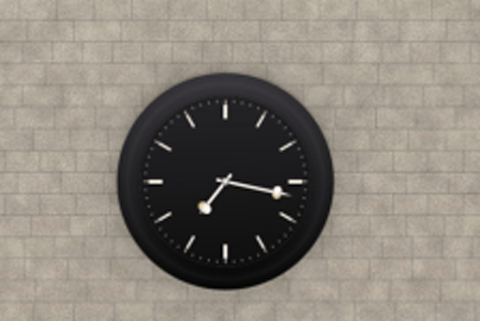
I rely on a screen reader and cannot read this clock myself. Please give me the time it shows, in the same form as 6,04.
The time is 7,17
